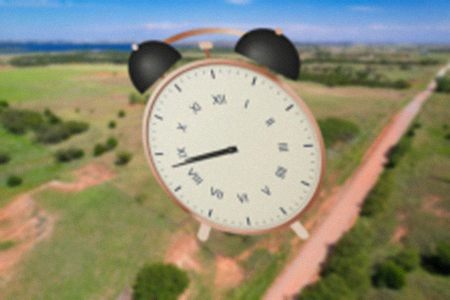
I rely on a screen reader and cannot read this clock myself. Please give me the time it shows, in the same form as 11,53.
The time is 8,43
